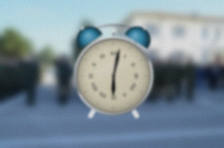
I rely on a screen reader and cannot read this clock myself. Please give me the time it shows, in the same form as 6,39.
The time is 6,02
